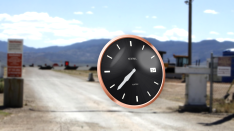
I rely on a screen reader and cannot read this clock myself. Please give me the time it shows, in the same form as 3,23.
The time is 7,38
